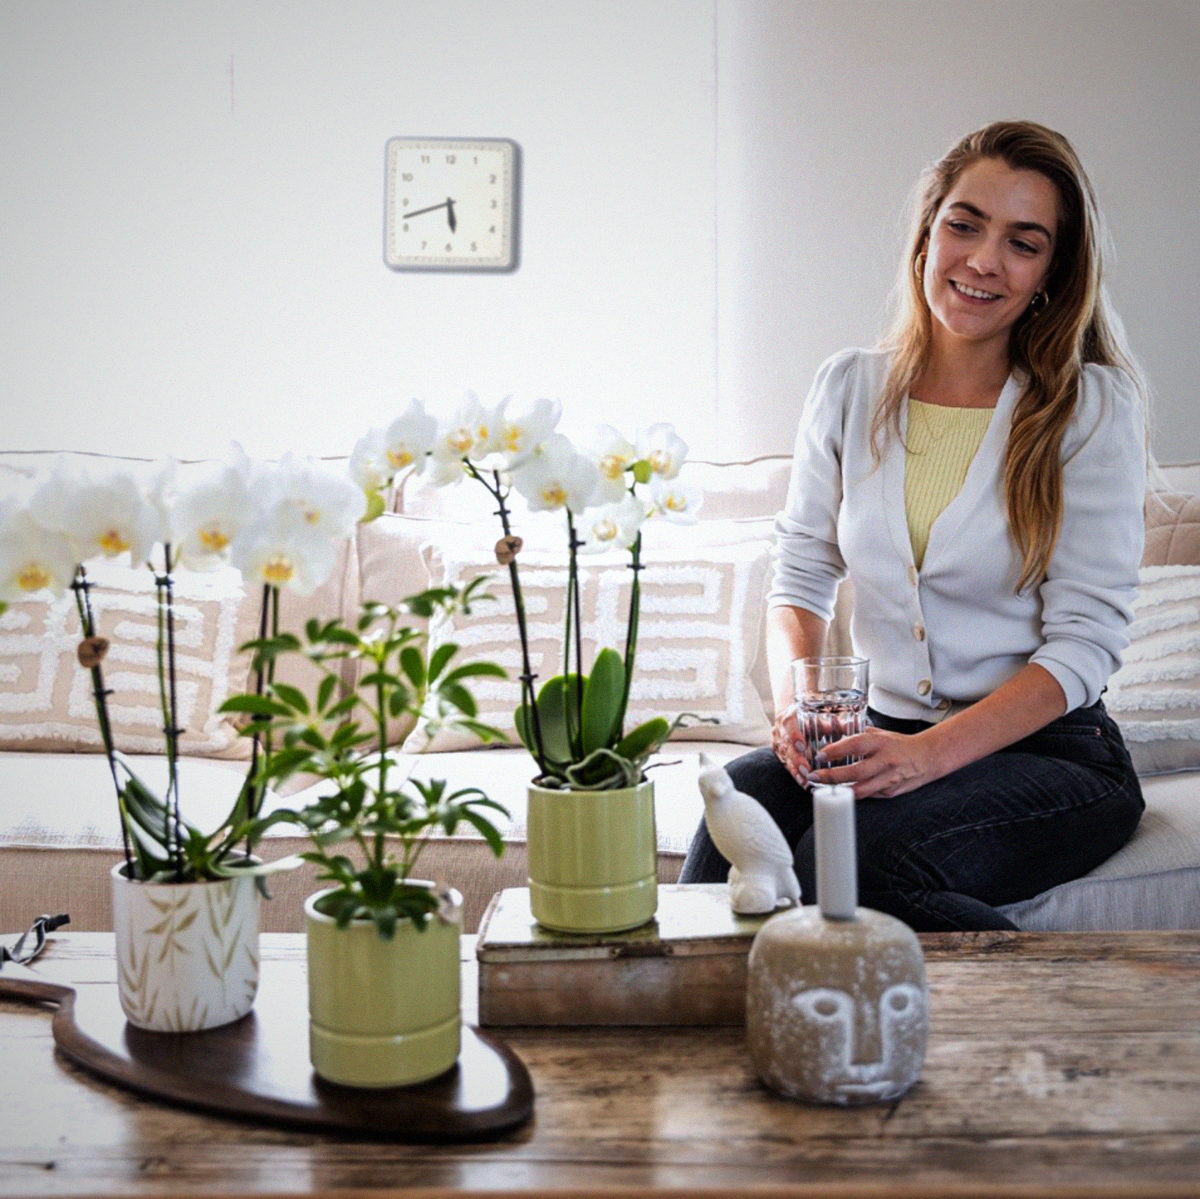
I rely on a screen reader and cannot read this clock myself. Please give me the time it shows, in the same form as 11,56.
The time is 5,42
